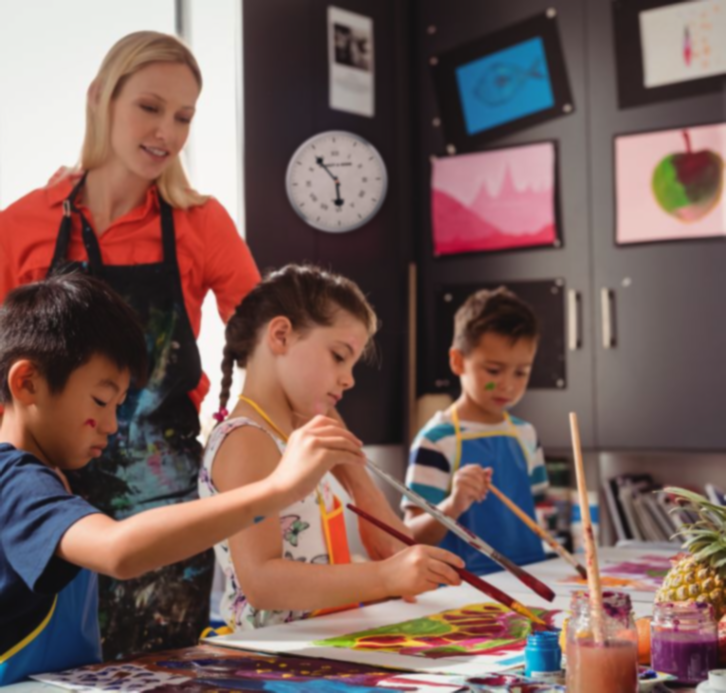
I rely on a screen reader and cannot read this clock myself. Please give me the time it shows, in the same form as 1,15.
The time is 5,54
